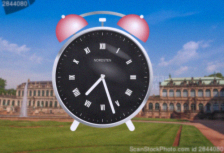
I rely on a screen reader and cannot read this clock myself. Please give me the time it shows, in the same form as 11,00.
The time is 7,27
